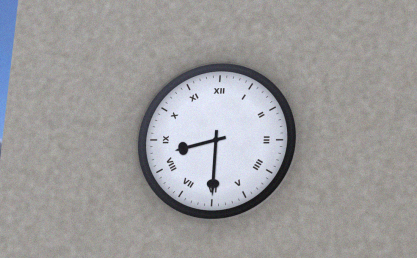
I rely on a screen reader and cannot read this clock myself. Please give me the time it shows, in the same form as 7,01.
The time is 8,30
